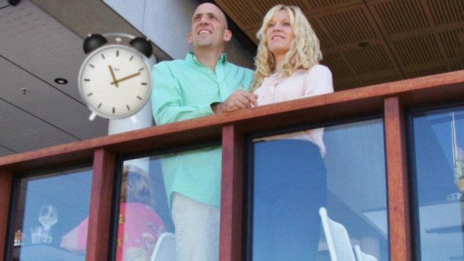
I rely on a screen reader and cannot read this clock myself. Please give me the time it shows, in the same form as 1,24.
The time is 11,11
